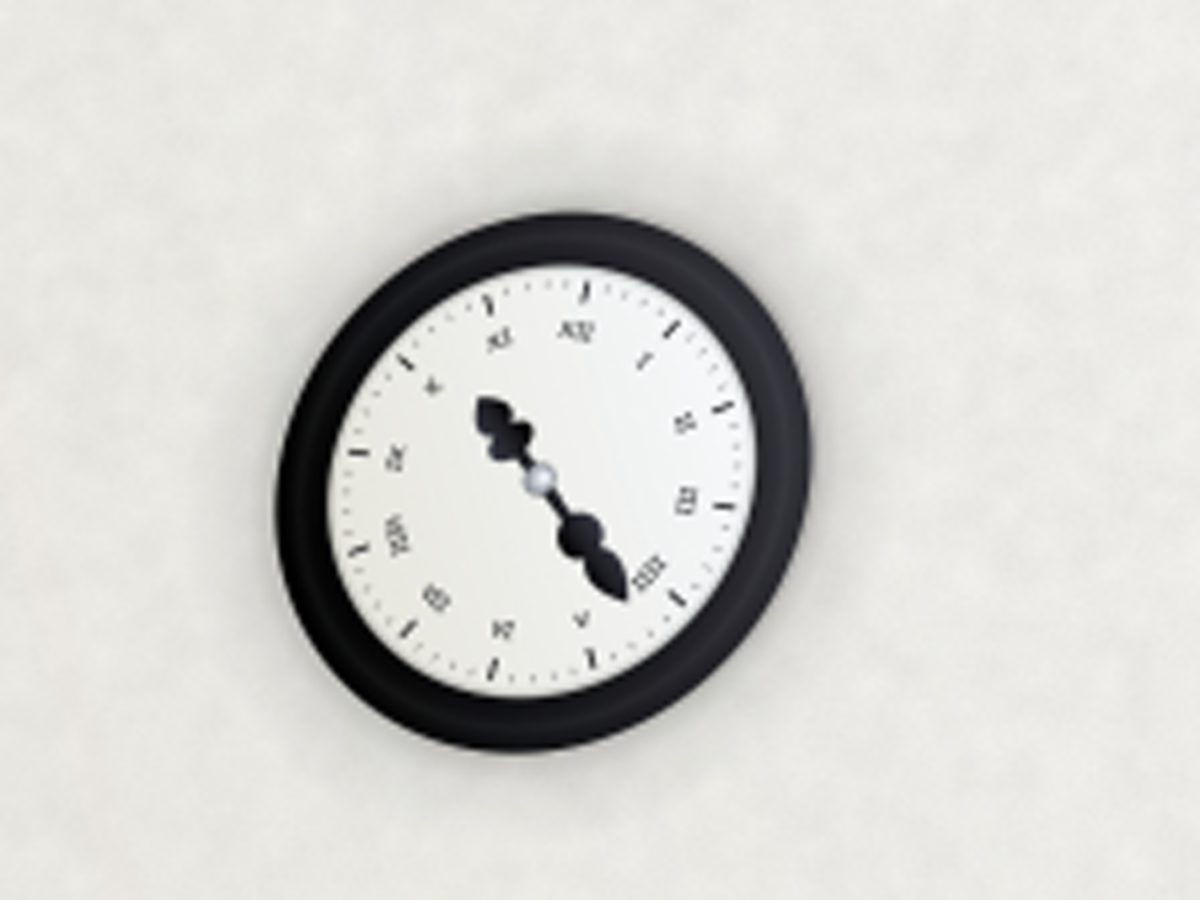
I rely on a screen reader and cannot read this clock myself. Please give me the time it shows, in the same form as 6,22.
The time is 10,22
